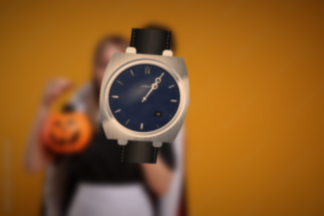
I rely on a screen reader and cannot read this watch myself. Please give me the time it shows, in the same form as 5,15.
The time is 1,05
